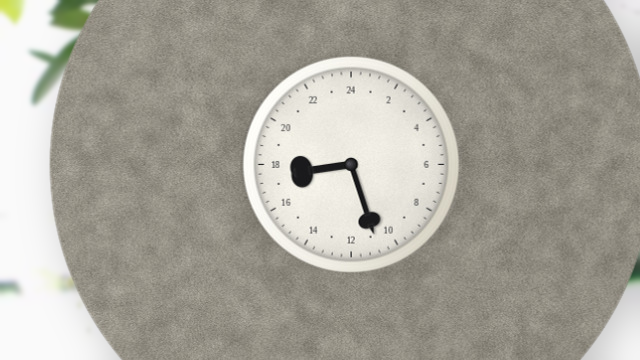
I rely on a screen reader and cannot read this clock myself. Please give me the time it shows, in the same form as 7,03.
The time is 17,27
